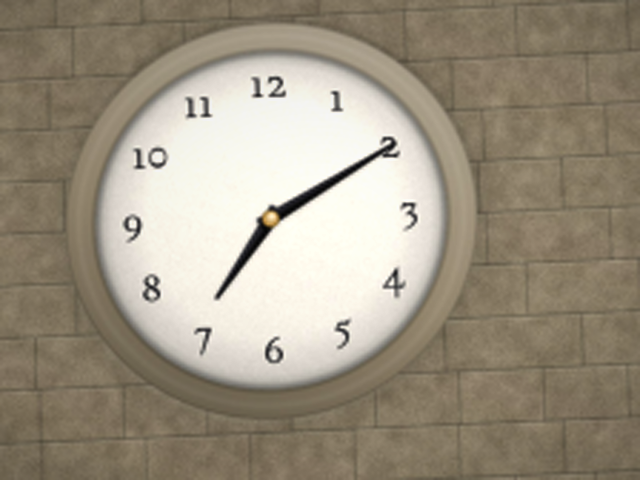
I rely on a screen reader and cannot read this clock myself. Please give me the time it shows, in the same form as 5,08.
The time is 7,10
